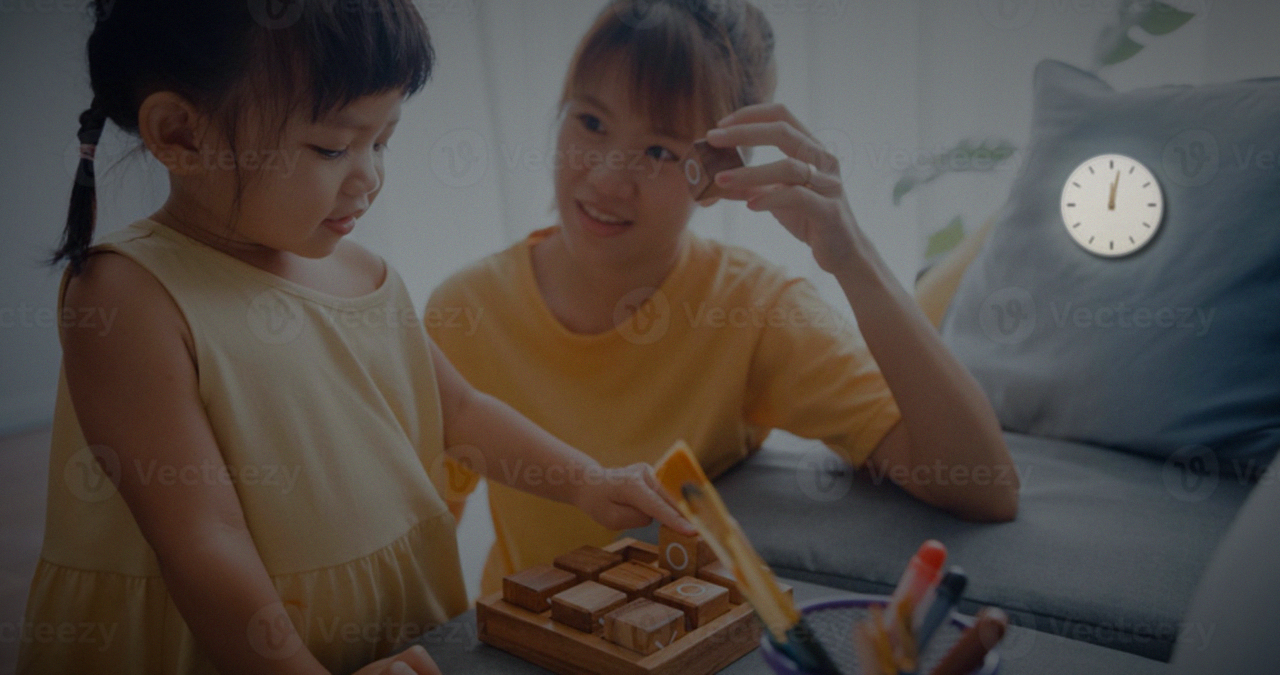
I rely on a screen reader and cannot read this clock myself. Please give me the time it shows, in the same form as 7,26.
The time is 12,02
